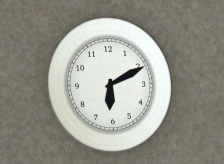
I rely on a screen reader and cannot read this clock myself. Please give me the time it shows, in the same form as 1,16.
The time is 6,11
